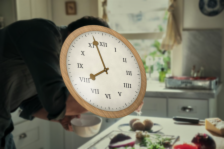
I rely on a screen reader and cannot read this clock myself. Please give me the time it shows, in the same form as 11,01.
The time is 7,57
